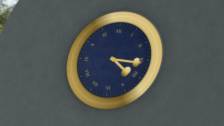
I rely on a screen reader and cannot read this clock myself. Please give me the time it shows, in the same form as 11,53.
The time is 4,16
